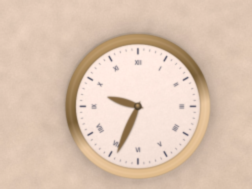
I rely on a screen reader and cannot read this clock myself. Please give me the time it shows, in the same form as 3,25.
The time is 9,34
